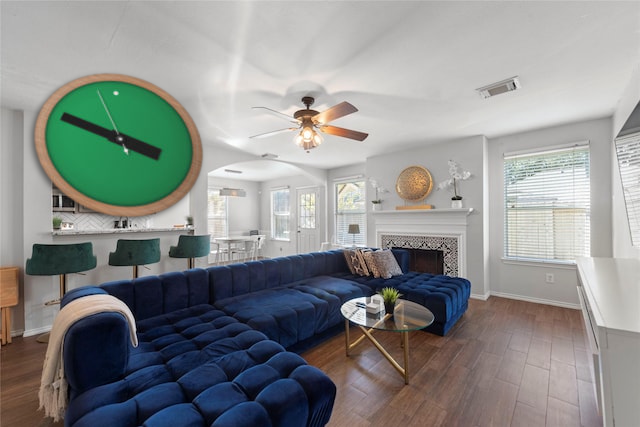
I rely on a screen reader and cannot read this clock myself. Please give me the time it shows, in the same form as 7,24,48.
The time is 3,48,57
